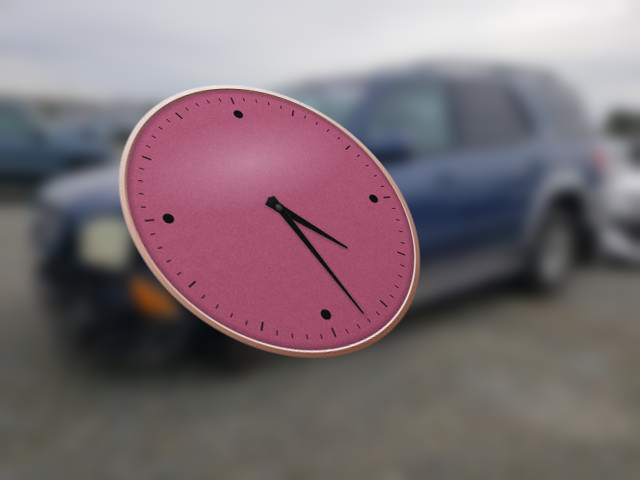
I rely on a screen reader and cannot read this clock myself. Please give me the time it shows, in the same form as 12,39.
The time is 4,27
